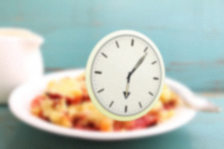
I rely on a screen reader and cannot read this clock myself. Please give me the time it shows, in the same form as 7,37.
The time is 6,06
